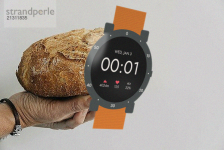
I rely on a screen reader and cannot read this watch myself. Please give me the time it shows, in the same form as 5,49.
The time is 0,01
